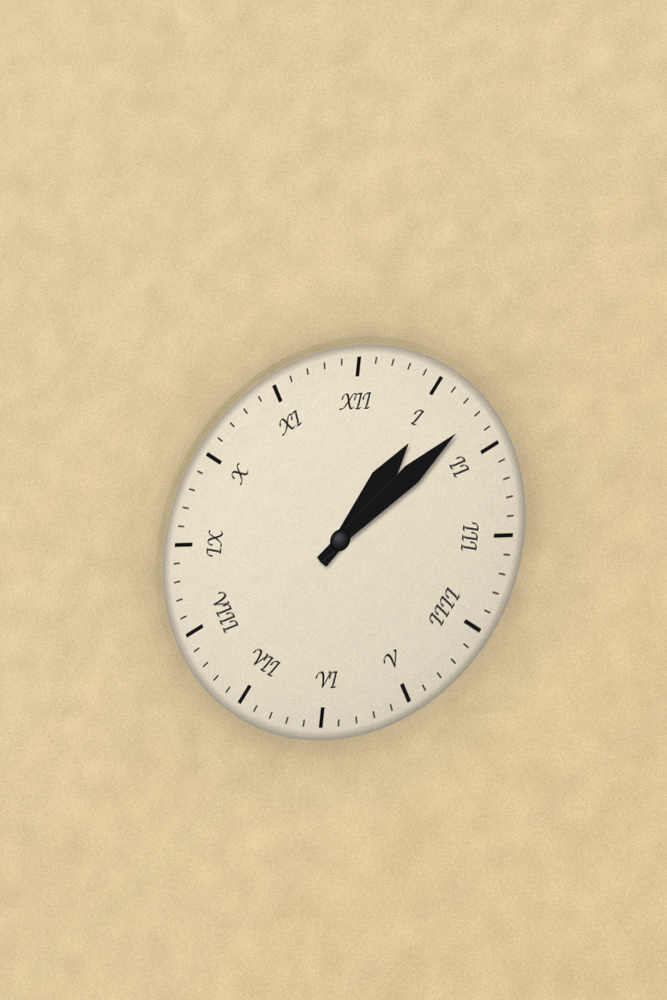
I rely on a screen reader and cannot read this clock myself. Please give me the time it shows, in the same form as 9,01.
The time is 1,08
